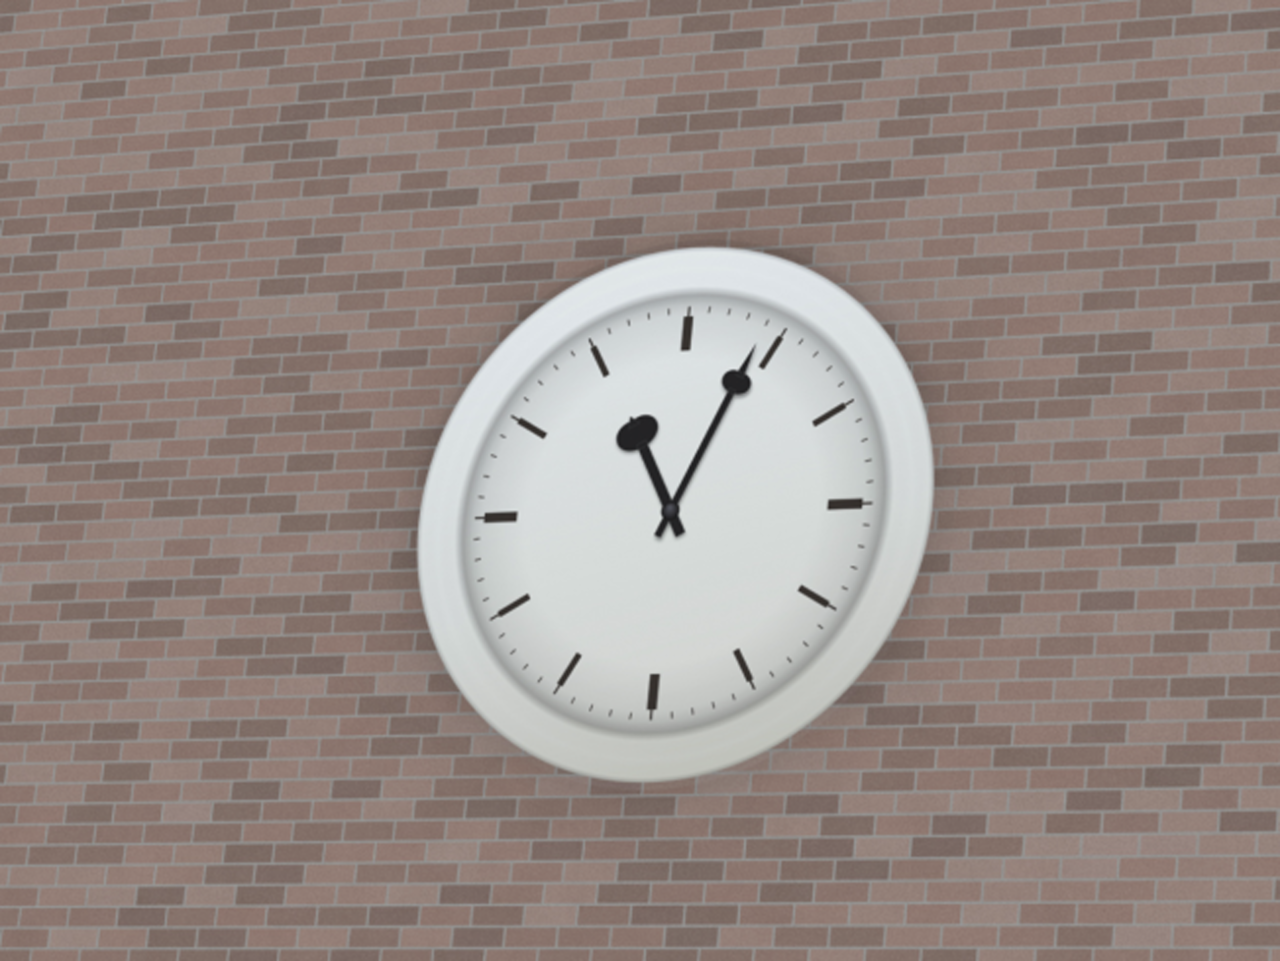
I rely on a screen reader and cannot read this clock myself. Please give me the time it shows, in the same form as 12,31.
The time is 11,04
